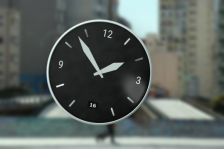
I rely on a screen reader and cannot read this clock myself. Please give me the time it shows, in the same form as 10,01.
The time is 1,53
